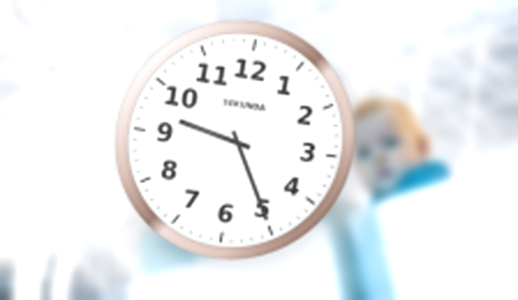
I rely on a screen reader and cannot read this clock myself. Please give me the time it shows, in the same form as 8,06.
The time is 9,25
